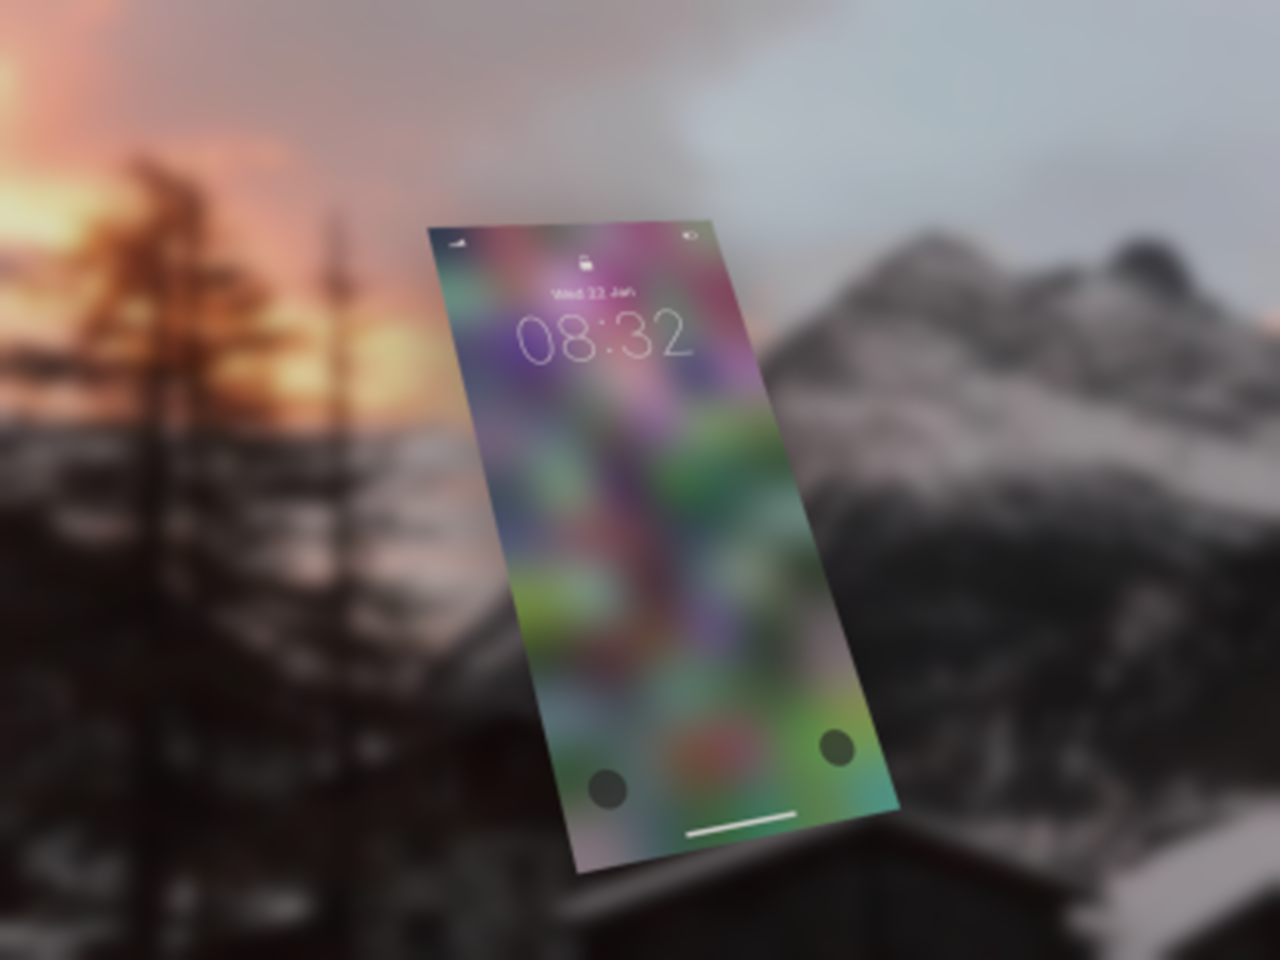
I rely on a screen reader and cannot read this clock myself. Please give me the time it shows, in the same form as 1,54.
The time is 8,32
